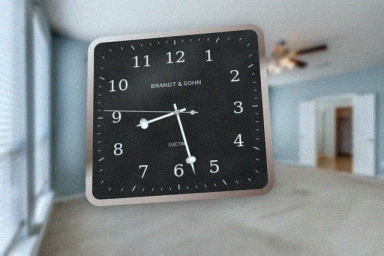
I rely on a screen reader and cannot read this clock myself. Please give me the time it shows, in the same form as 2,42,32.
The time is 8,27,46
